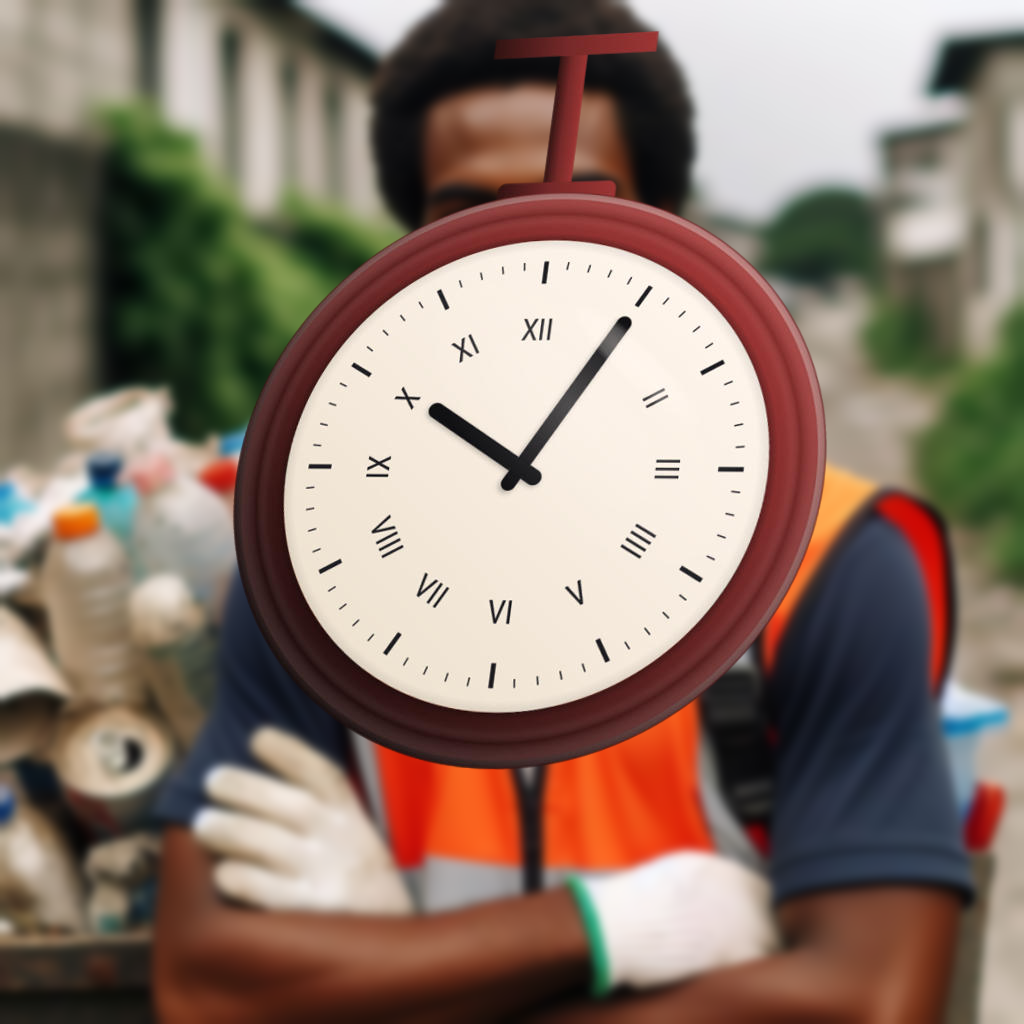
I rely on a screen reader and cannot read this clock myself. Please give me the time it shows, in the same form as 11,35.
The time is 10,05
